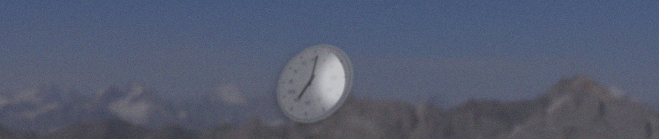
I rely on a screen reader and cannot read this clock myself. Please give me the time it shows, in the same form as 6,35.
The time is 7,01
